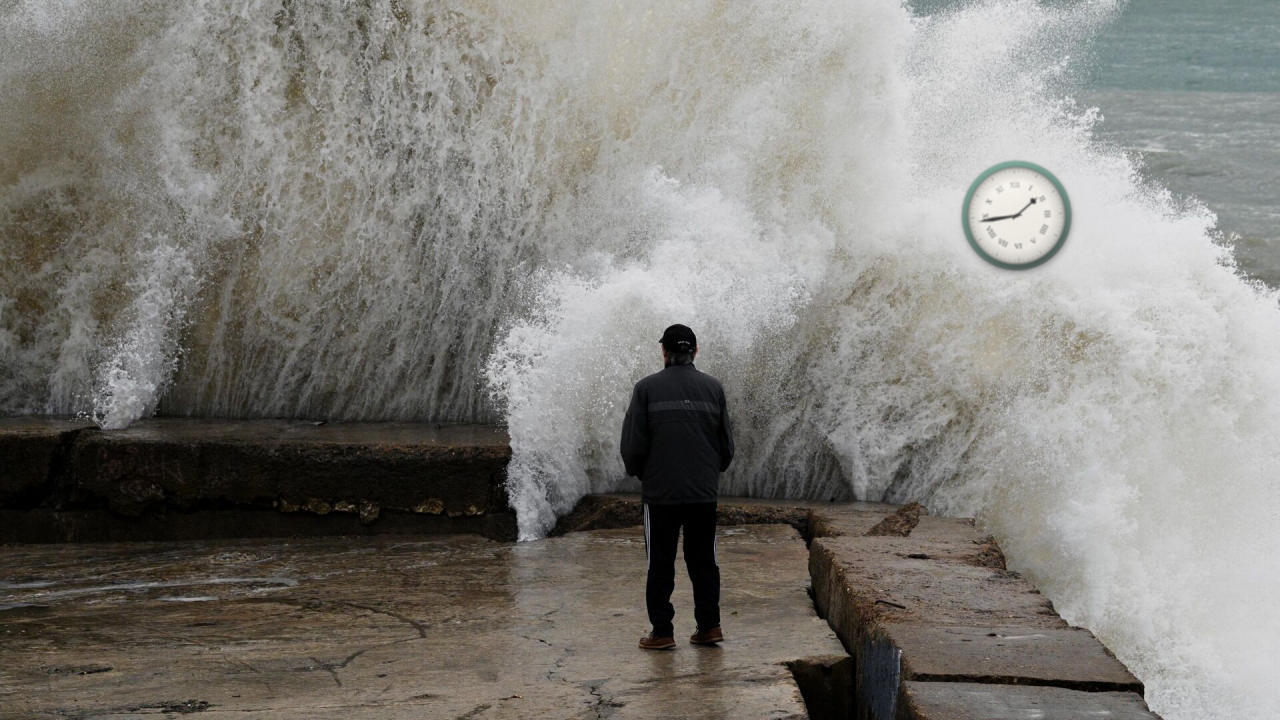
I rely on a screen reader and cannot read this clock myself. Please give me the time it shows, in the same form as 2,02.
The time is 1,44
